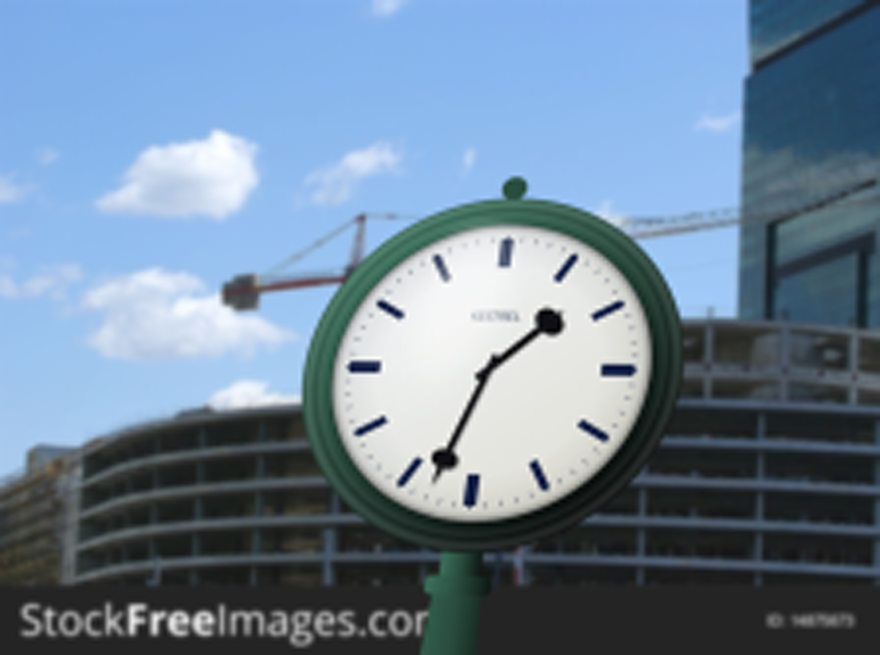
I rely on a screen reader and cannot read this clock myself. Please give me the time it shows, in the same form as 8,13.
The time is 1,33
